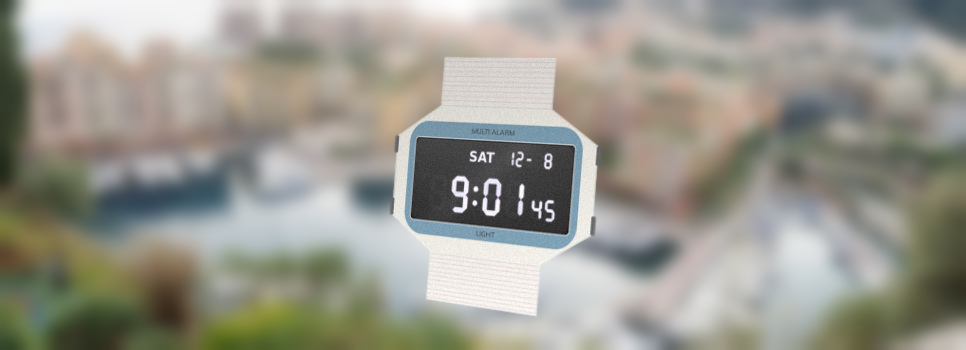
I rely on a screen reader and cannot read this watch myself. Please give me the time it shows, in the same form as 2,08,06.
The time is 9,01,45
